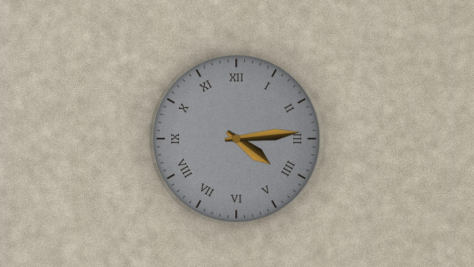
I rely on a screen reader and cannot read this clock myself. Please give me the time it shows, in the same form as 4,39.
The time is 4,14
